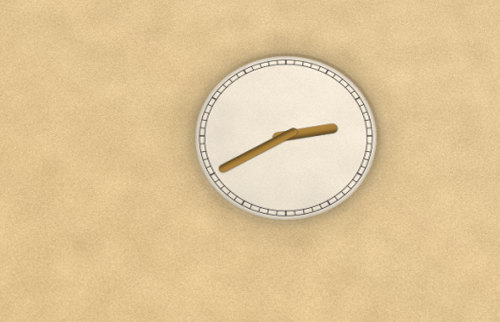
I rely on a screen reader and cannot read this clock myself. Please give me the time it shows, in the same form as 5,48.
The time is 2,40
